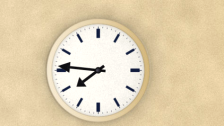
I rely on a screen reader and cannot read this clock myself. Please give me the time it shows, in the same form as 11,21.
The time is 7,46
